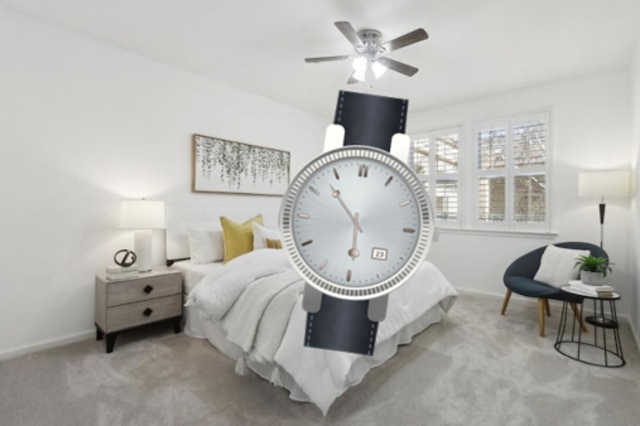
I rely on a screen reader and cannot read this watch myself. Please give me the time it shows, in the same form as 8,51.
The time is 5,53
